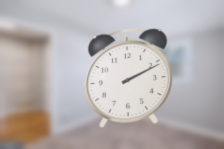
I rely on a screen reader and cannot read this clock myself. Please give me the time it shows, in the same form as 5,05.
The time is 2,11
